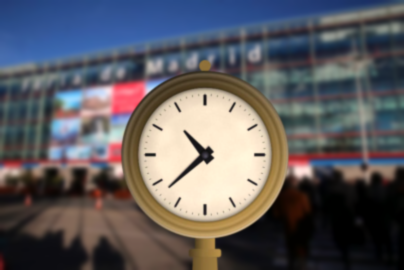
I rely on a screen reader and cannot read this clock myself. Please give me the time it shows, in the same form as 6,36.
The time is 10,38
